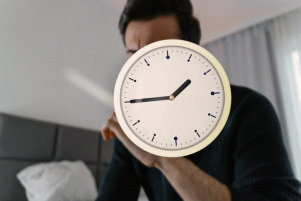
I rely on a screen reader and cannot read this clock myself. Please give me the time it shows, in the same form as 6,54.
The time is 1,45
